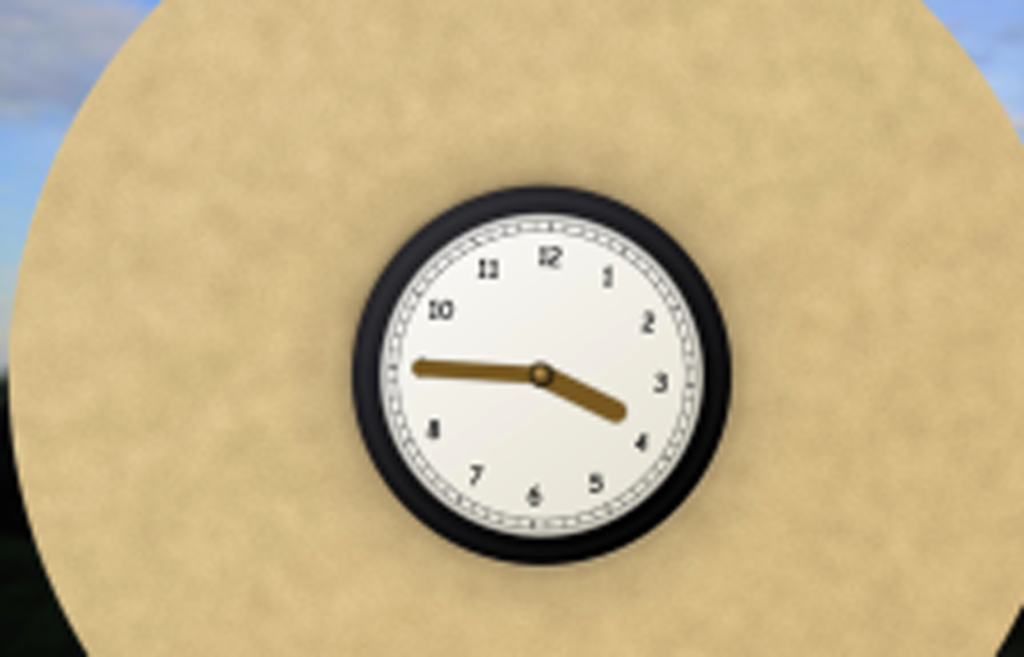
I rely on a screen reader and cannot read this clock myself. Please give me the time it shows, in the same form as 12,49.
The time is 3,45
